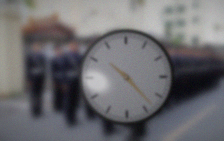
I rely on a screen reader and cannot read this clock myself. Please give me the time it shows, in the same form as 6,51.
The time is 10,23
